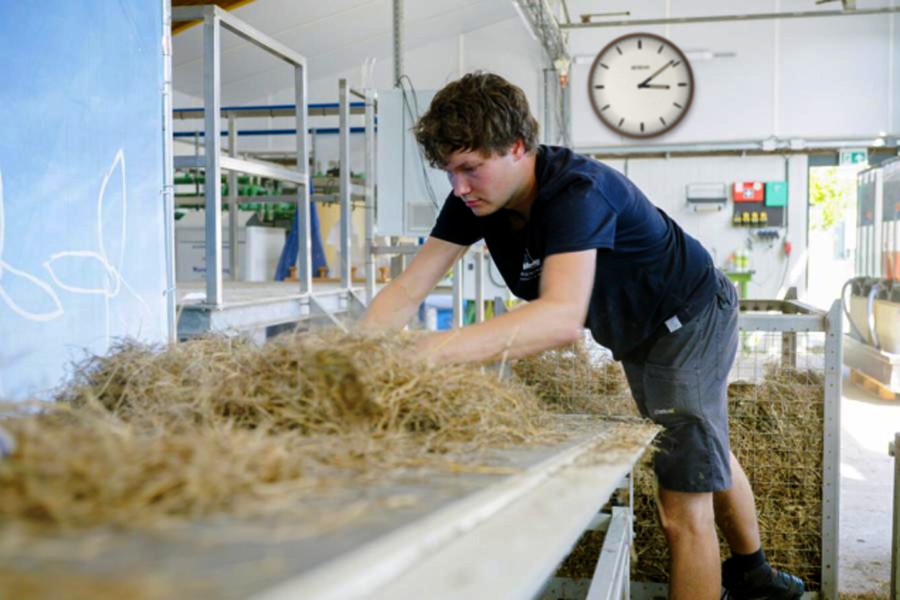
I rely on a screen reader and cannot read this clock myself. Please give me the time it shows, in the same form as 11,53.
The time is 3,09
